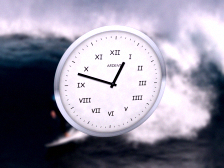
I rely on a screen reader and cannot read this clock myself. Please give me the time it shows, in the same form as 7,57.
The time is 12,48
